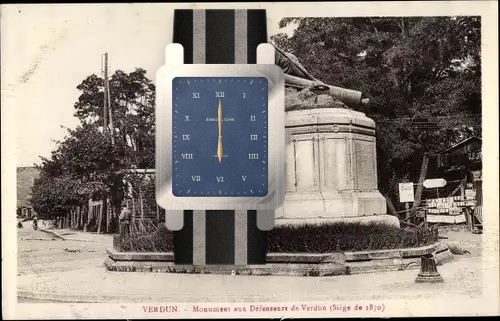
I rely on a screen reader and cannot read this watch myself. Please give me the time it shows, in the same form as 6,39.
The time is 6,00
